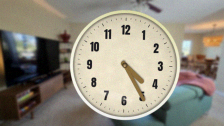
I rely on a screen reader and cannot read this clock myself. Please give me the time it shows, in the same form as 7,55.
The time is 4,25
